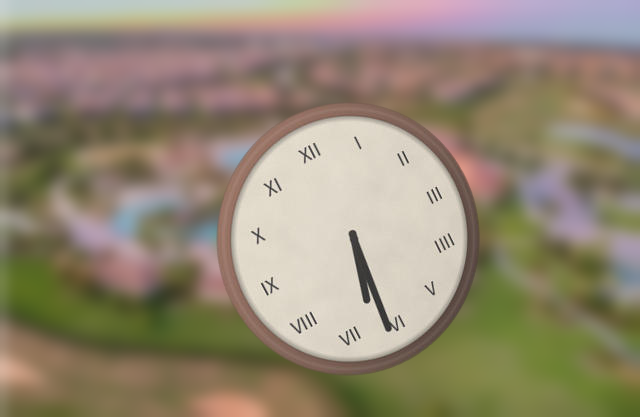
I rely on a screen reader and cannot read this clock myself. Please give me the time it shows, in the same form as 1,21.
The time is 6,31
